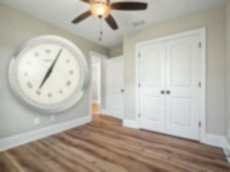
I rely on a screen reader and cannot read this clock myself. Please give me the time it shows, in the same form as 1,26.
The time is 7,05
